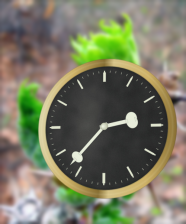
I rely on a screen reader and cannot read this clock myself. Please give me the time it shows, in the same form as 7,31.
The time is 2,37
